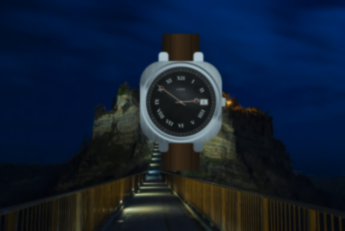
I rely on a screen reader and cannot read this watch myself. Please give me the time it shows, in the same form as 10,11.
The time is 2,51
